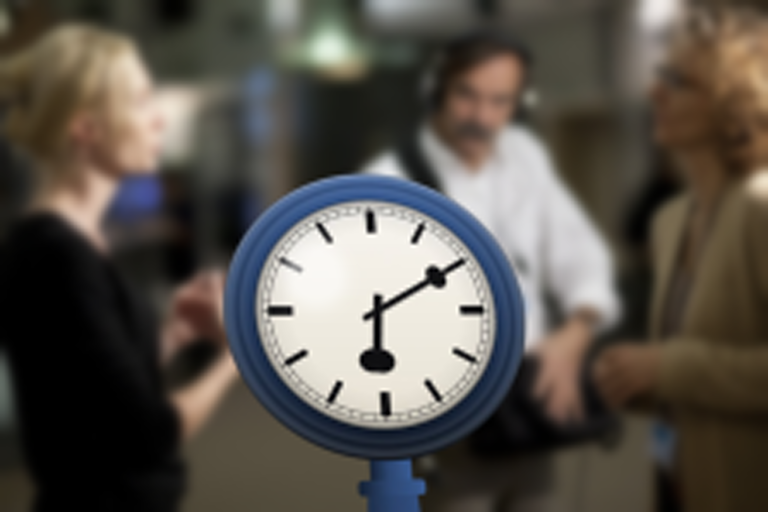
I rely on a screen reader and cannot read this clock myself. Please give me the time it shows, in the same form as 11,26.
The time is 6,10
